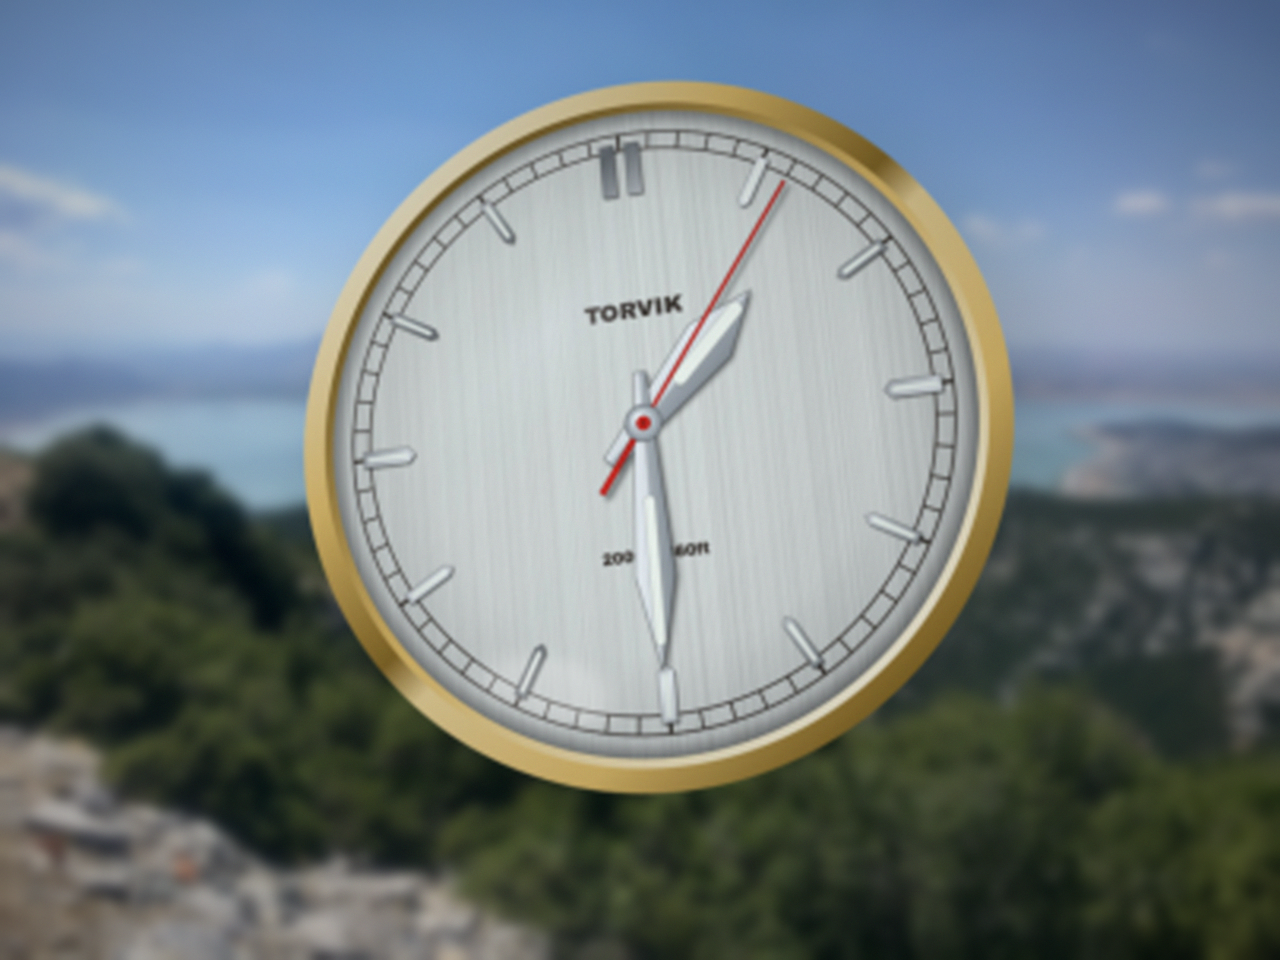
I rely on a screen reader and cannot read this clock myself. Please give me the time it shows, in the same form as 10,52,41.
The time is 1,30,06
